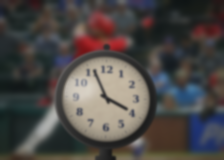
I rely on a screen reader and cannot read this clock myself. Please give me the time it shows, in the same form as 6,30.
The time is 3,56
